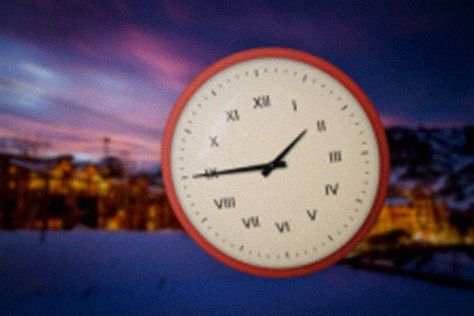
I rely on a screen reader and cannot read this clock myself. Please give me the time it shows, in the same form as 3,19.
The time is 1,45
